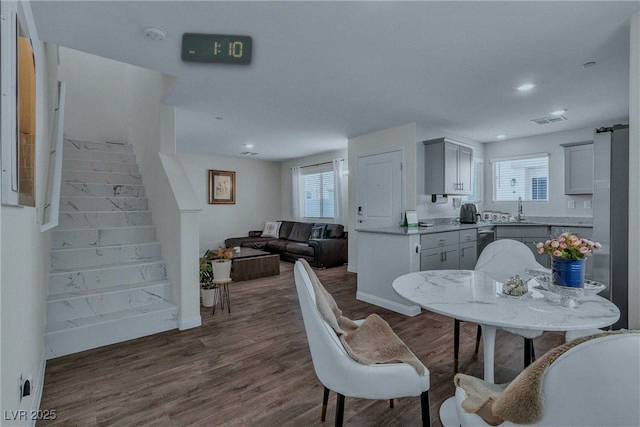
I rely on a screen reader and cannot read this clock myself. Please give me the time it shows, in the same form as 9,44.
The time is 1,10
